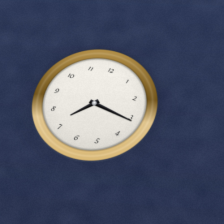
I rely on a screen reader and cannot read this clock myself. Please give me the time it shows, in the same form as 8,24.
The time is 7,16
